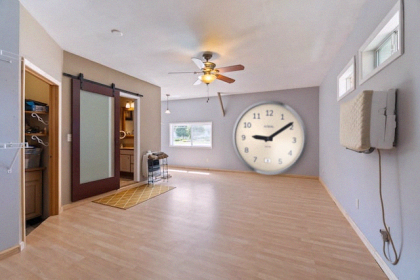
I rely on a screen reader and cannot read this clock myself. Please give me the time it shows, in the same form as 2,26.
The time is 9,09
